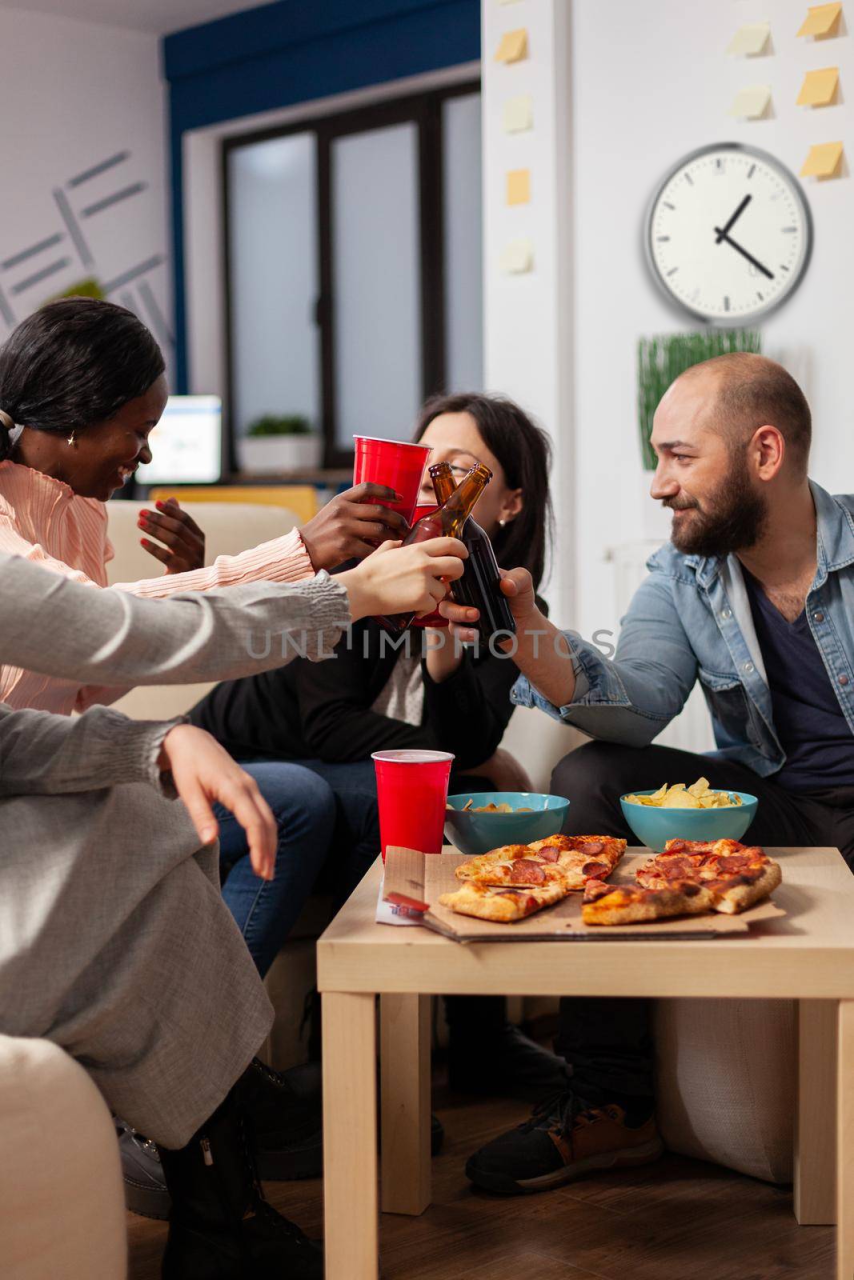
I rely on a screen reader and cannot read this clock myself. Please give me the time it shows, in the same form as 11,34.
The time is 1,22
